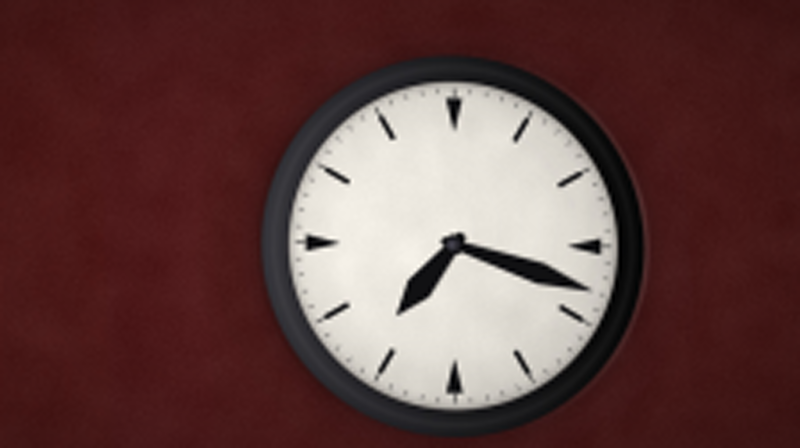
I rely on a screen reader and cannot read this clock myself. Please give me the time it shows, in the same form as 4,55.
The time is 7,18
